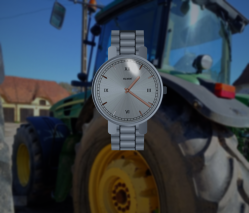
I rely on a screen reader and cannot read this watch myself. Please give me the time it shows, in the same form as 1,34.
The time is 1,21
